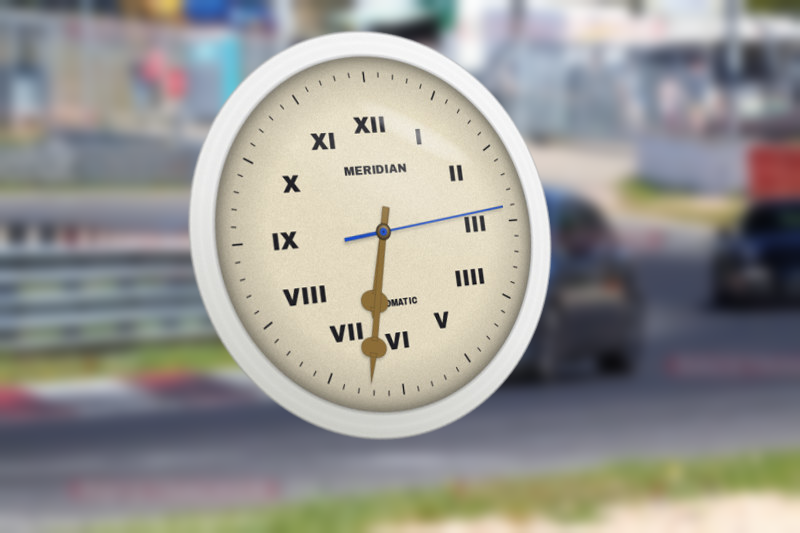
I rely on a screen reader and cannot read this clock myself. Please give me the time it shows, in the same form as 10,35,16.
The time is 6,32,14
